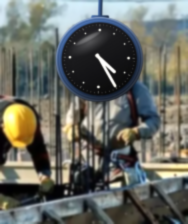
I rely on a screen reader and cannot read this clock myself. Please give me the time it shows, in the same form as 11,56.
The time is 4,25
